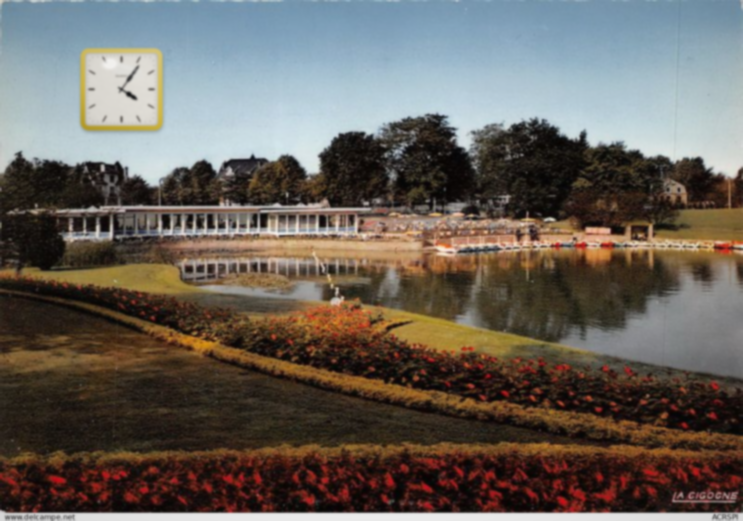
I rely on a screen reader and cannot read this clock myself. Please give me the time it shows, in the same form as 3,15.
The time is 4,06
